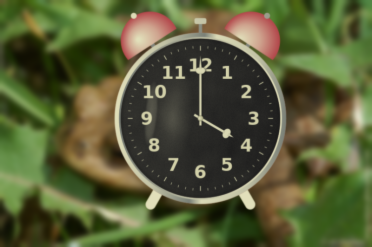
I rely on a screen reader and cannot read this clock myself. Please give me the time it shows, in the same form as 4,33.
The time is 4,00
